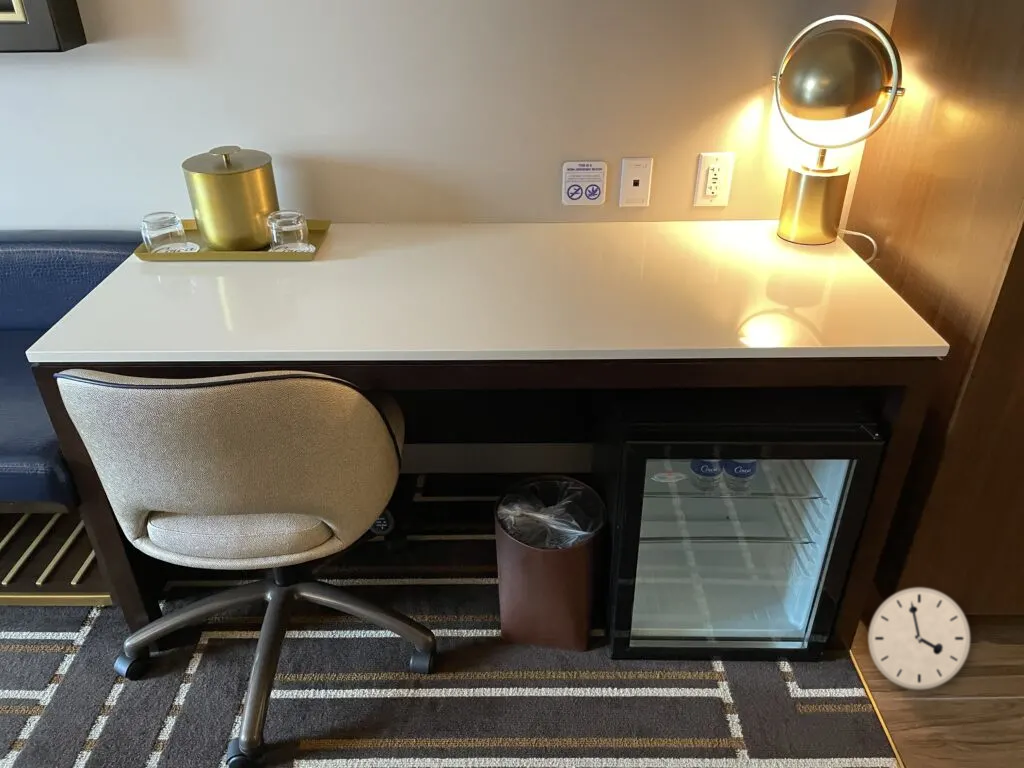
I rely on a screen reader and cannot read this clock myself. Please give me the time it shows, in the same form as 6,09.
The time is 3,58
